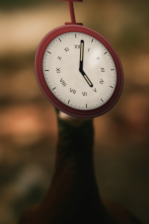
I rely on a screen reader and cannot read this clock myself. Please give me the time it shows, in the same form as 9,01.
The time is 5,02
